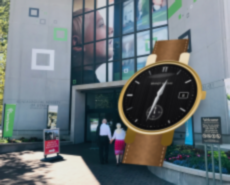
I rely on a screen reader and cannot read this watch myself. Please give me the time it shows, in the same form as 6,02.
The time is 12,32
